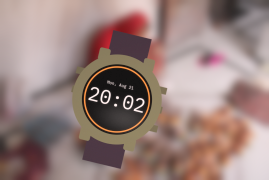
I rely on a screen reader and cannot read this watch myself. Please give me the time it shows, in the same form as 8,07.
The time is 20,02
